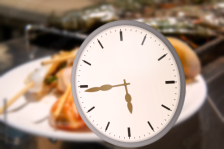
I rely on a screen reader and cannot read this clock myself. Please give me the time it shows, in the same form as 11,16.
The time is 5,44
